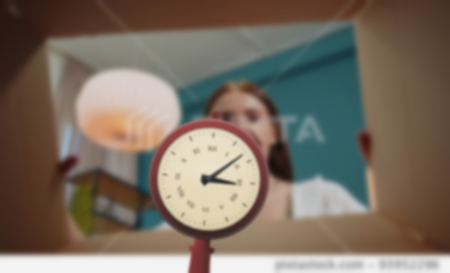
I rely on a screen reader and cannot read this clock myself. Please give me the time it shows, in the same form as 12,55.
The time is 3,08
